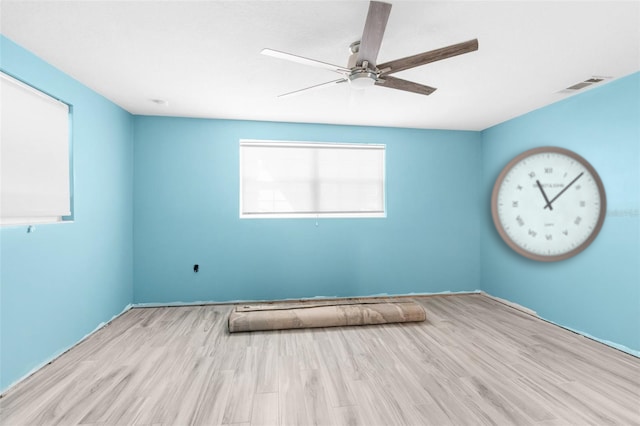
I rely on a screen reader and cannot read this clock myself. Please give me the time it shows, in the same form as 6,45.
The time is 11,08
